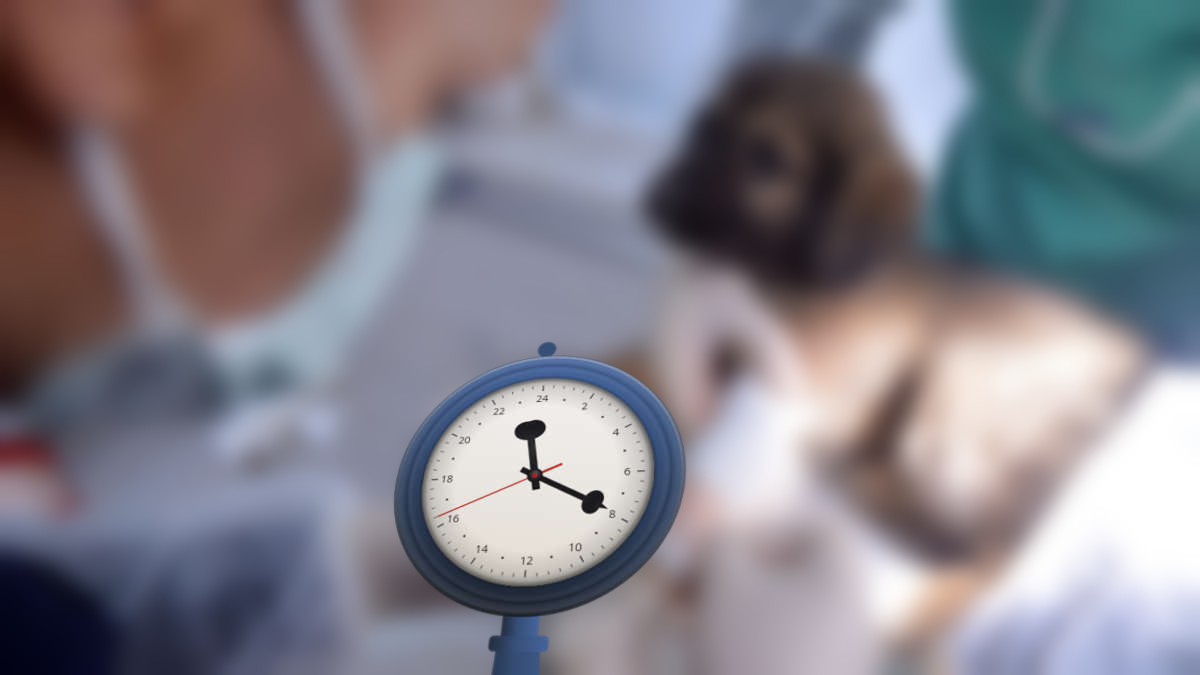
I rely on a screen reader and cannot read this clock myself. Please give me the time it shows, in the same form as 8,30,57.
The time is 23,19,41
